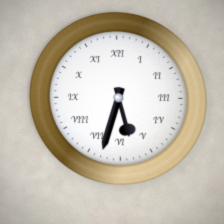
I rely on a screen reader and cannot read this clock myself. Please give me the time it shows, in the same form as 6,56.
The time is 5,33
